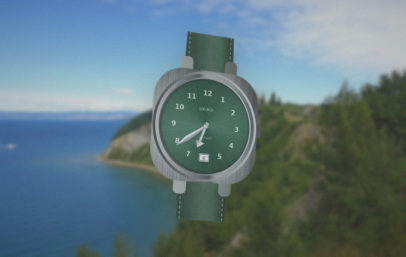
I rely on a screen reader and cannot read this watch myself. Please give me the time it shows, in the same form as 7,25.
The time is 6,39
